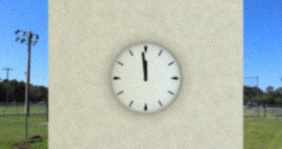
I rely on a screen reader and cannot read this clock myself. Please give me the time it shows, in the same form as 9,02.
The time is 11,59
